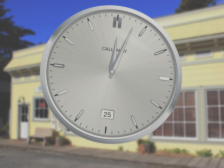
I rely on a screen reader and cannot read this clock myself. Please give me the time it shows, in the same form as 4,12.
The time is 12,03
